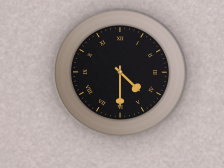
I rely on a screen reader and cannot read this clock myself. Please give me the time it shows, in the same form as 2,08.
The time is 4,30
